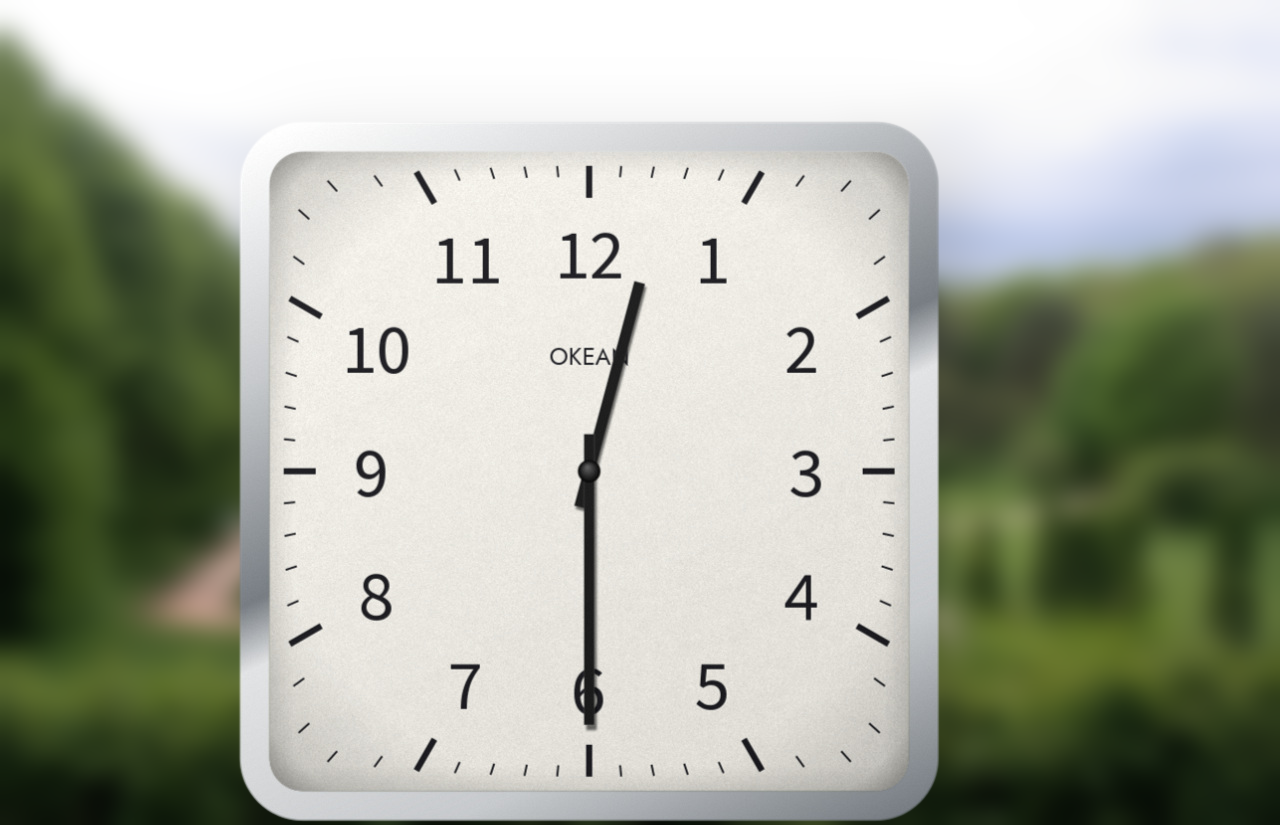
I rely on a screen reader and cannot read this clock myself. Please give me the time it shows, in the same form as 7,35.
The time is 12,30
